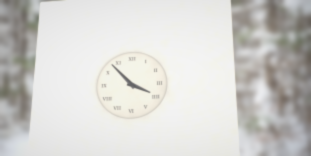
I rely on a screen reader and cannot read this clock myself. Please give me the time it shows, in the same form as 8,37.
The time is 3,53
